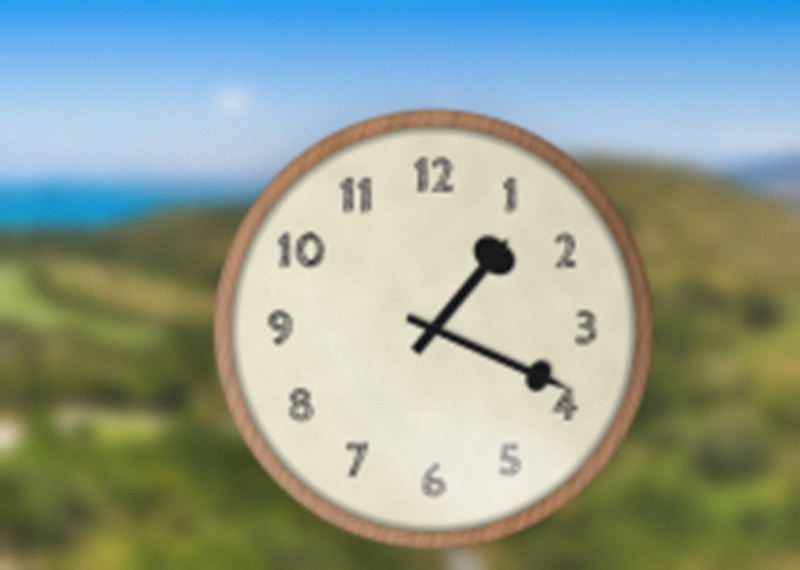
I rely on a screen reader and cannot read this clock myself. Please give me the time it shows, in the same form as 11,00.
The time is 1,19
